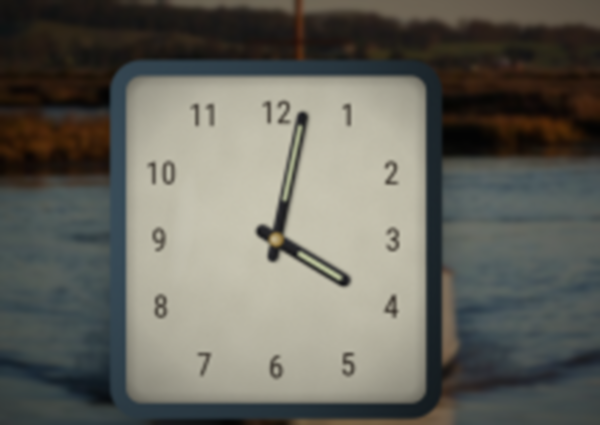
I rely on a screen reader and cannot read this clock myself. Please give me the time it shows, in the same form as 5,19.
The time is 4,02
